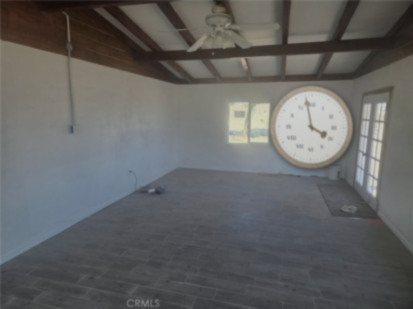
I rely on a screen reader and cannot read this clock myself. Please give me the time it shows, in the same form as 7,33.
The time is 3,58
